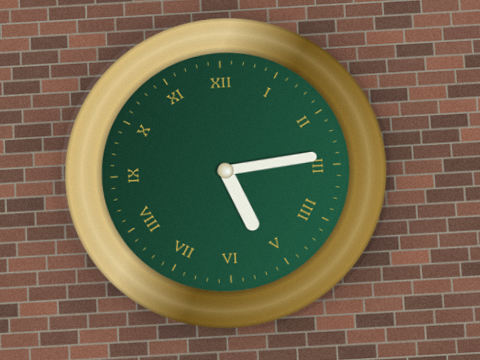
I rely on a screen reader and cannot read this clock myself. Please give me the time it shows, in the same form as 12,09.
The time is 5,14
